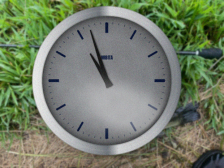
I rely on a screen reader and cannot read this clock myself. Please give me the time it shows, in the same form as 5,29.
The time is 10,57
